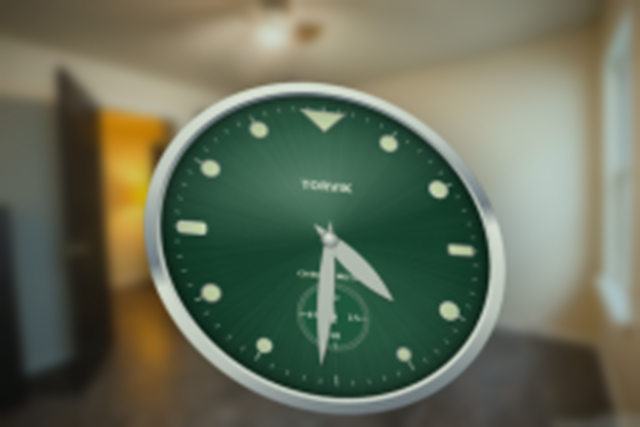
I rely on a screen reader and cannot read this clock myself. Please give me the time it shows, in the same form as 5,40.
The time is 4,31
